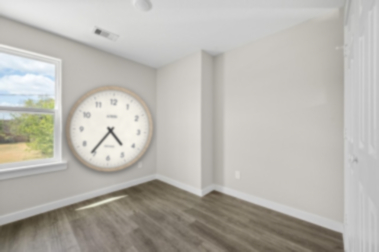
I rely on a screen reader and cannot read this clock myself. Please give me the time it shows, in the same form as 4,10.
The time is 4,36
